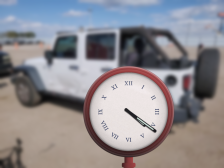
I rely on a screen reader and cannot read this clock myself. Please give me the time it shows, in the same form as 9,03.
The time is 4,21
